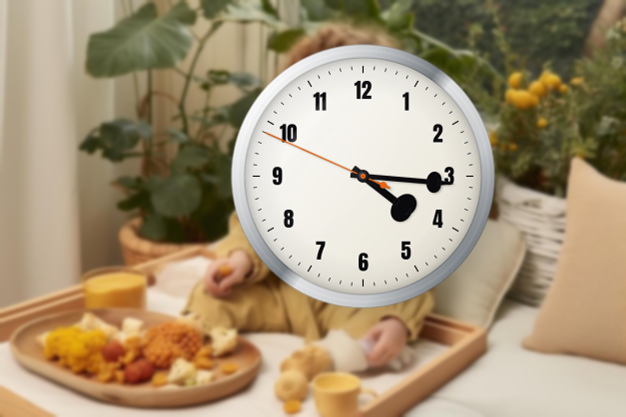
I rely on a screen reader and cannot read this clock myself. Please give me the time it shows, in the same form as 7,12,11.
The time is 4,15,49
